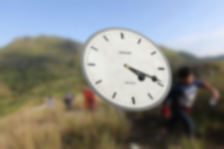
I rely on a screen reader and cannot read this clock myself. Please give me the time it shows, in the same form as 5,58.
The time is 4,19
